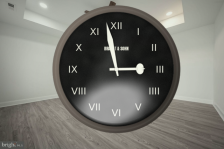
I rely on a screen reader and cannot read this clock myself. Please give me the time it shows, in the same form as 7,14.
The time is 2,58
